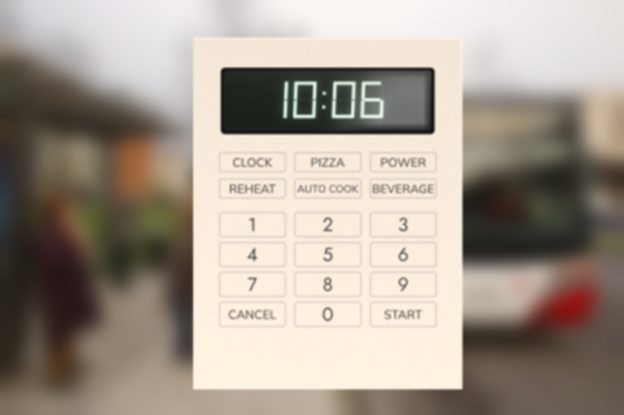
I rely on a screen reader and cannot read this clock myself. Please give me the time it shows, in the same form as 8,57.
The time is 10,06
